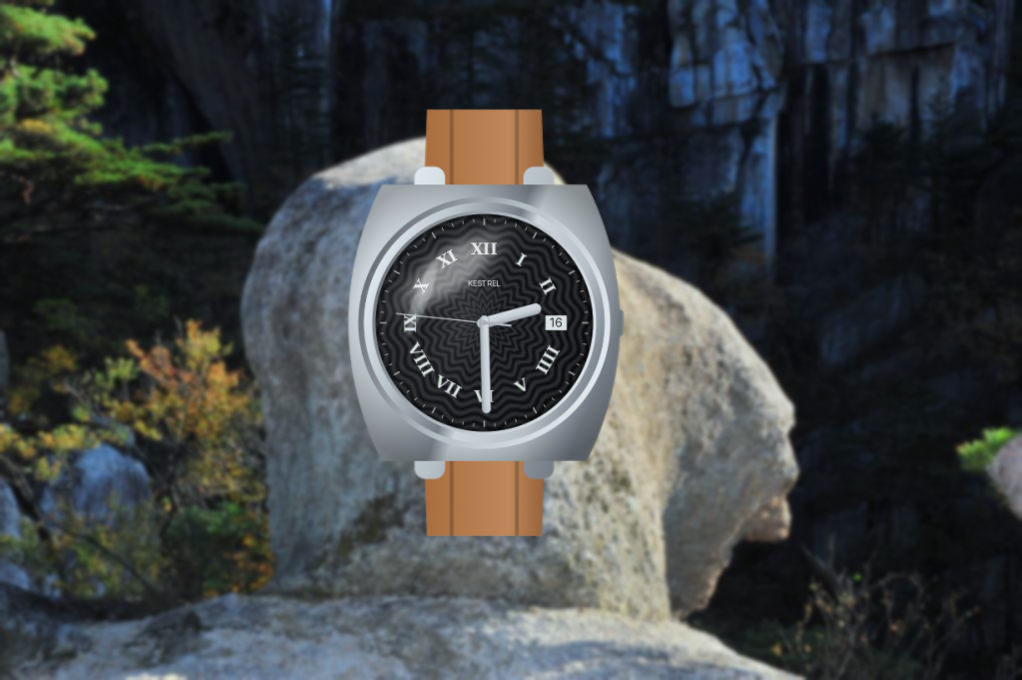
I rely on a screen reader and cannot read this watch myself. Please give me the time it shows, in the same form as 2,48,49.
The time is 2,29,46
